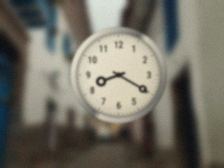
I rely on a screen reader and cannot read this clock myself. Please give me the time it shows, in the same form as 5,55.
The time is 8,20
